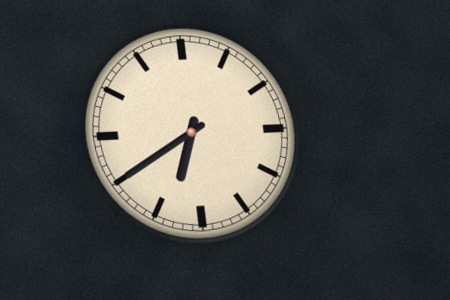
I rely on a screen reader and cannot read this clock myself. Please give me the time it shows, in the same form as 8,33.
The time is 6,40
